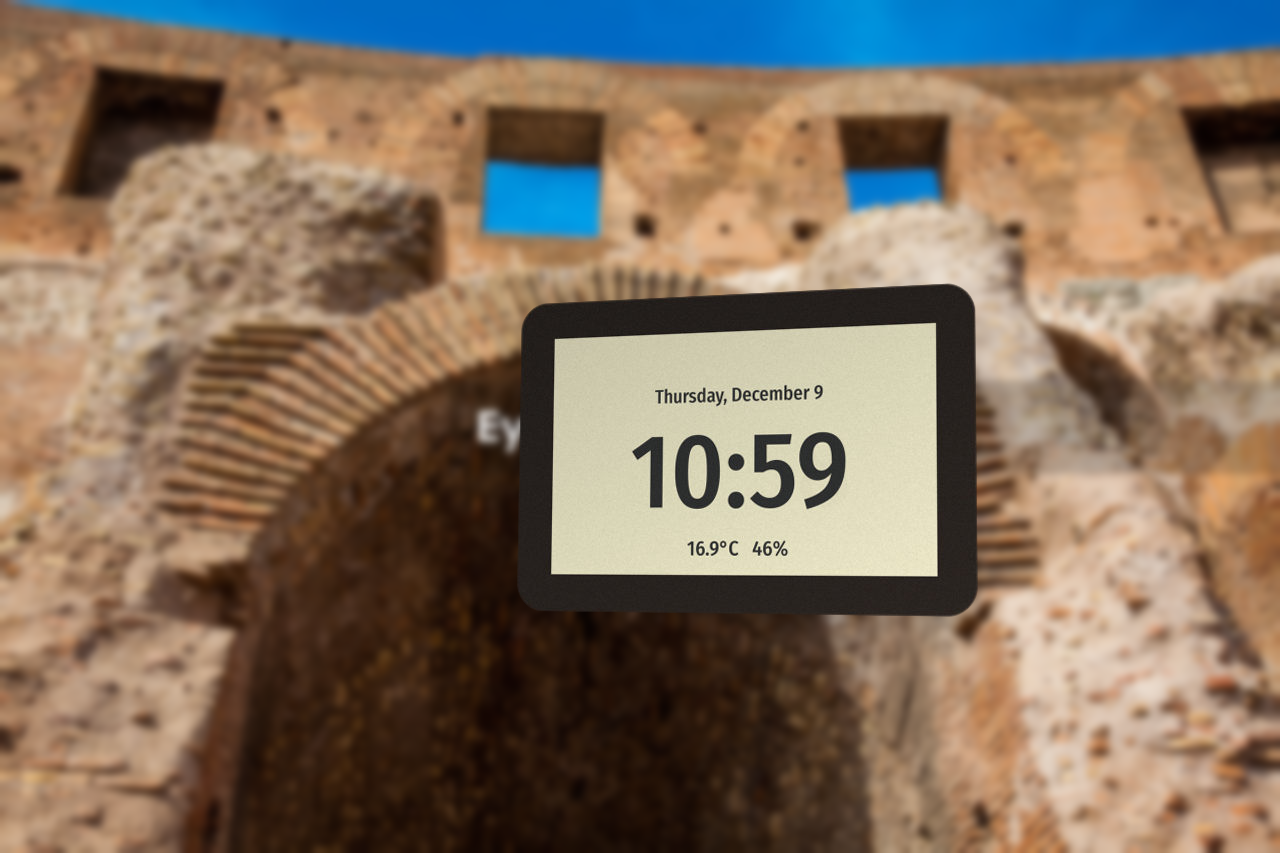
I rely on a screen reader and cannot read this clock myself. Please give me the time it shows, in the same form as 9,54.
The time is 10,59
